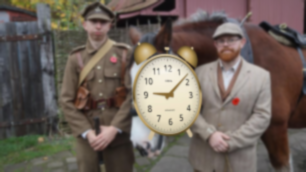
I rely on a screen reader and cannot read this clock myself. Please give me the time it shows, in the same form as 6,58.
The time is 9,08
